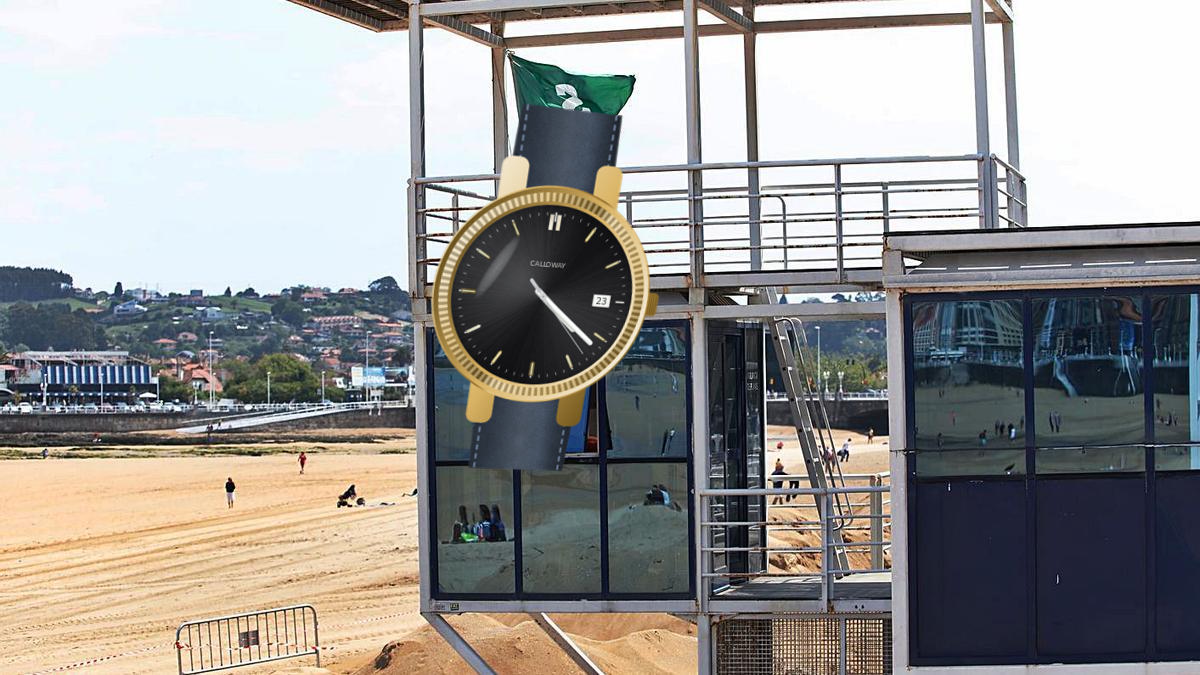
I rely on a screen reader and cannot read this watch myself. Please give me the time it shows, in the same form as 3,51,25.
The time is 4,21,23
